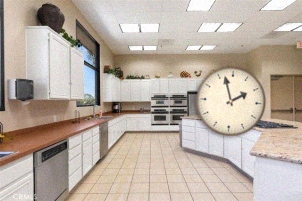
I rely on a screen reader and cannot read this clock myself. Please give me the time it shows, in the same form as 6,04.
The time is 1,57
